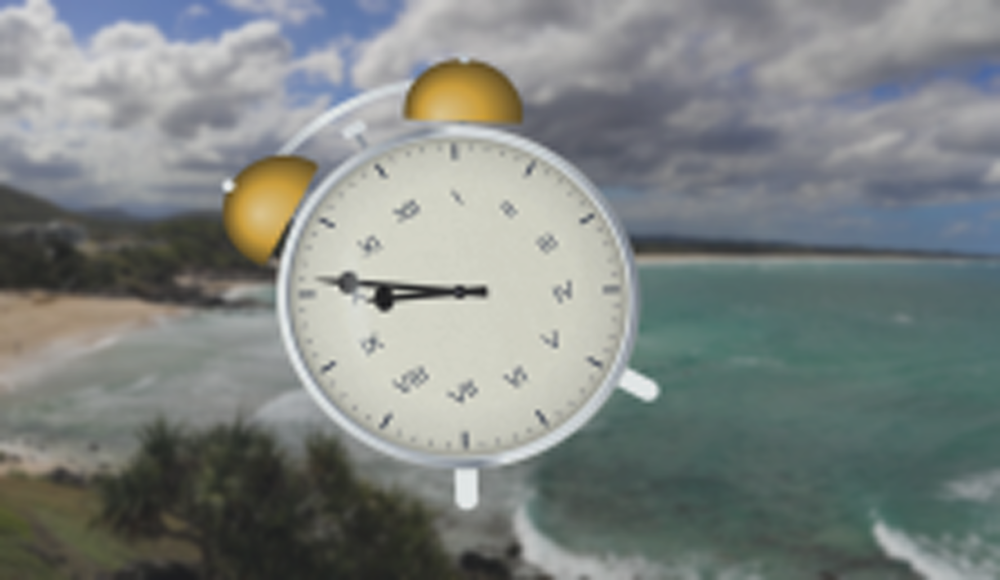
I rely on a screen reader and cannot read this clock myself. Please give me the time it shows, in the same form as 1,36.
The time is 9,51
